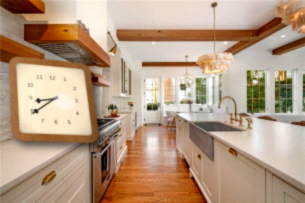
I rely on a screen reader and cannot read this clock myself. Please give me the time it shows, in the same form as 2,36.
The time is 8,39
